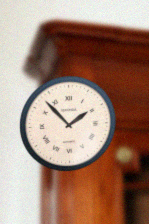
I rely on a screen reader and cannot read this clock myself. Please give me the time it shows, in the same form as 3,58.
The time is 1,53
